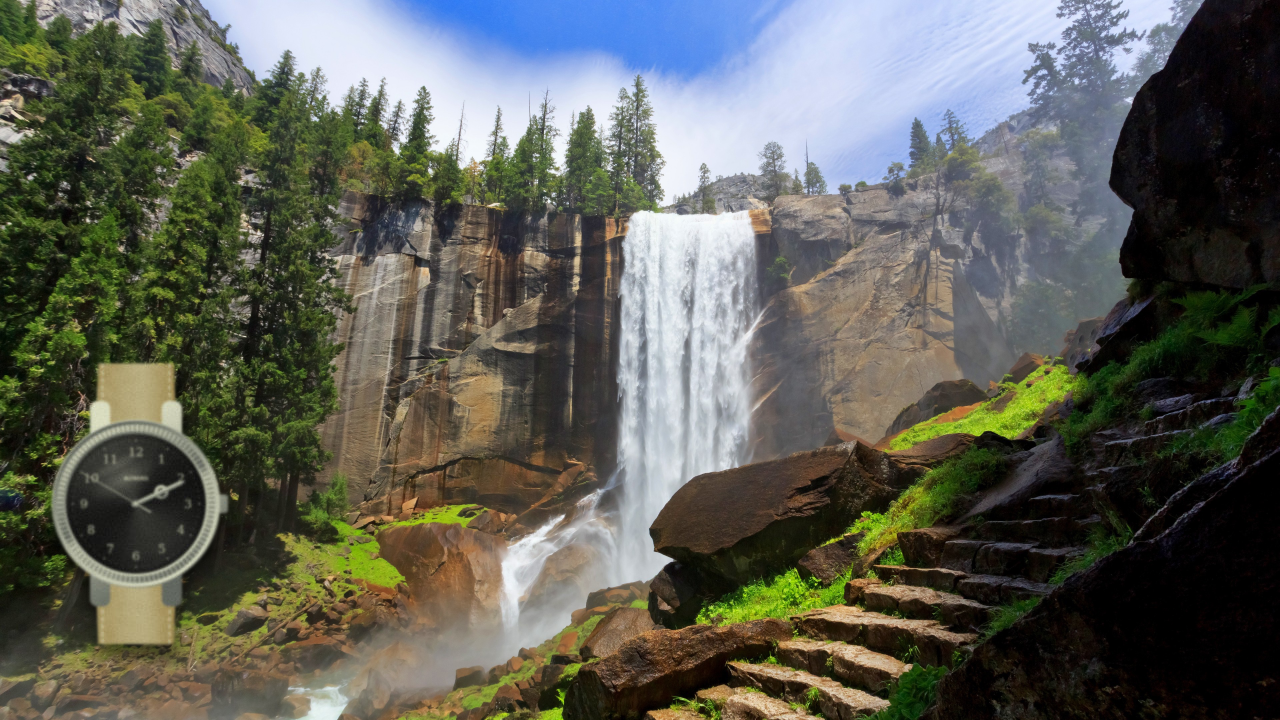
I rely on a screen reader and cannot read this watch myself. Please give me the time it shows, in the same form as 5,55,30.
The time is 2,10,50
